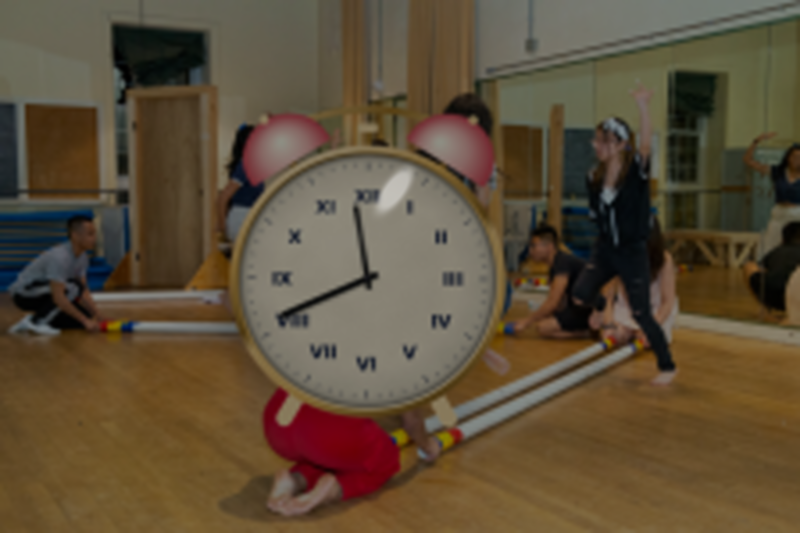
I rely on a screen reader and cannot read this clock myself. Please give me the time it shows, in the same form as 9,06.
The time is 11,41
